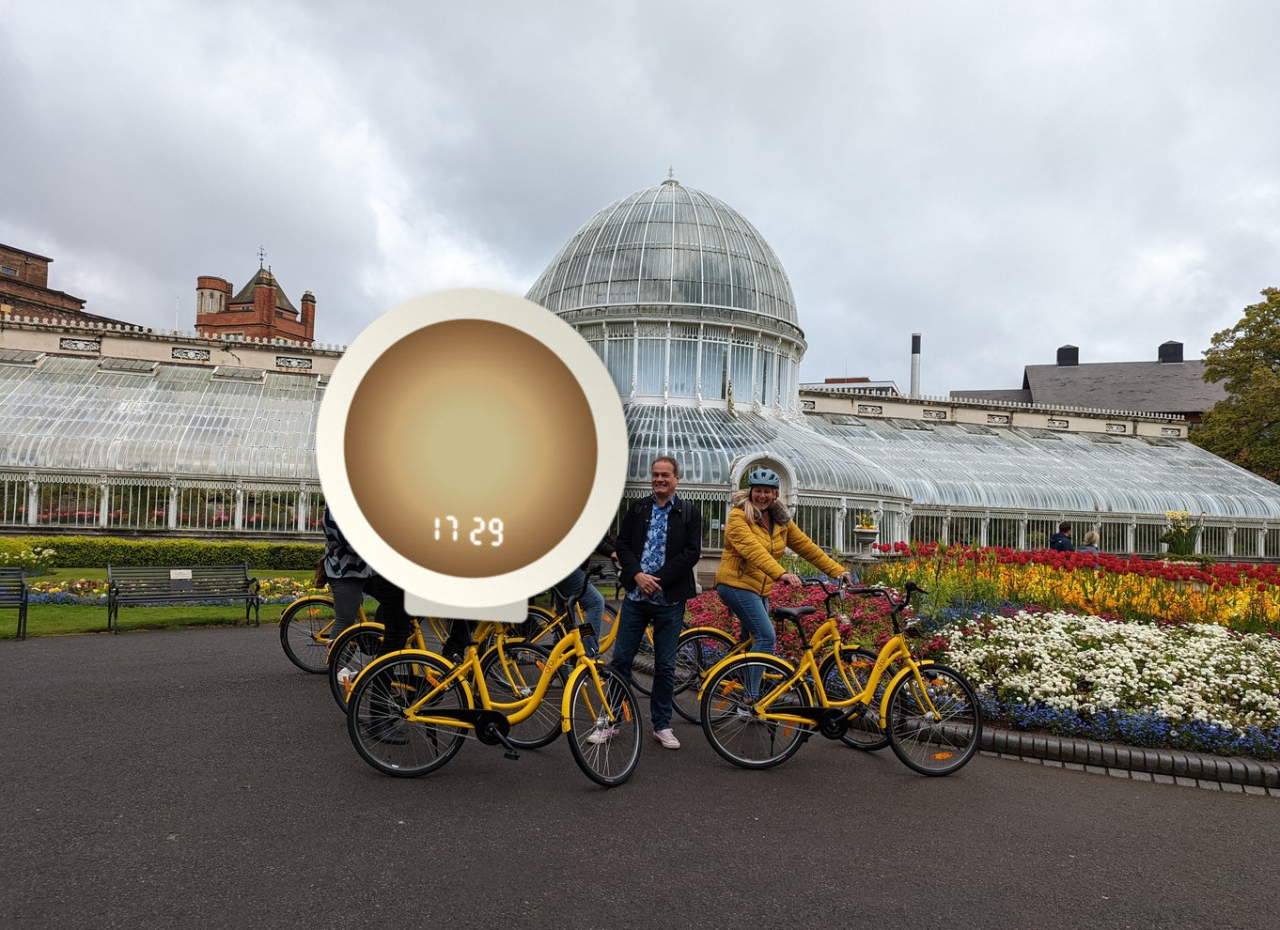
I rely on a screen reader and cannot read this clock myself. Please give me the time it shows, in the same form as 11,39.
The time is 17,29
